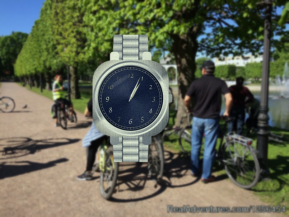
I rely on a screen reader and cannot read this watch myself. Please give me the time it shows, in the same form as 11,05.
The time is 1,04
